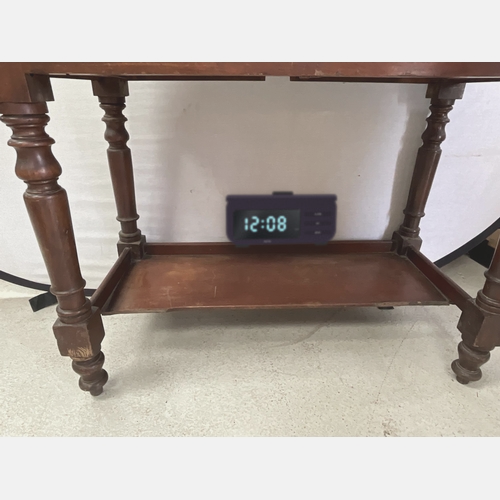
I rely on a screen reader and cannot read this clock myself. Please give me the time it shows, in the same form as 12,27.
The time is 12,08
